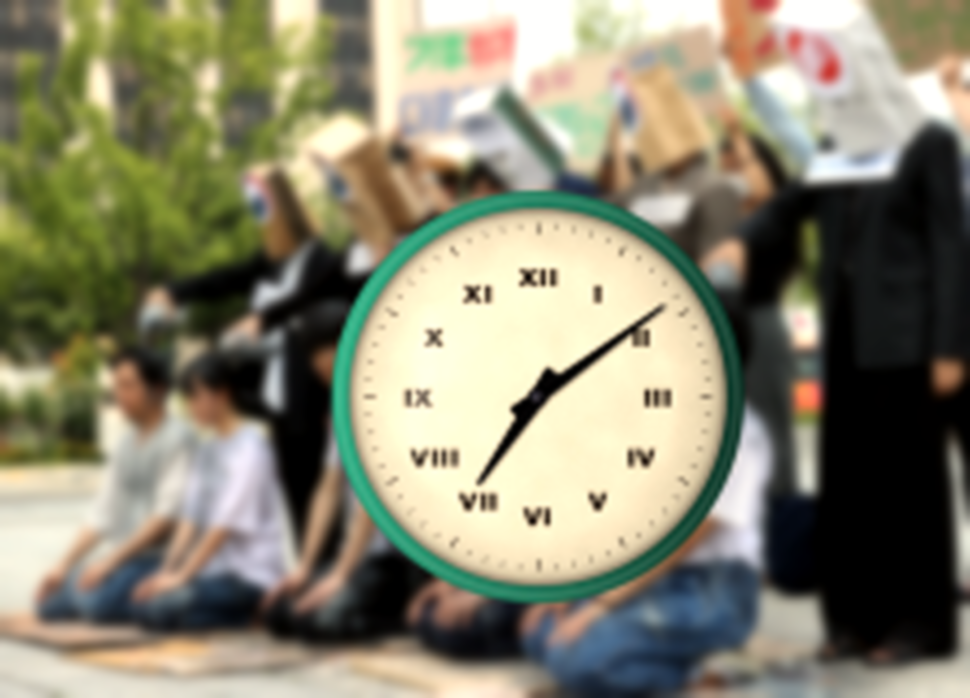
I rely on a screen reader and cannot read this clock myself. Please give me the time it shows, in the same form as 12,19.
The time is 7,09
